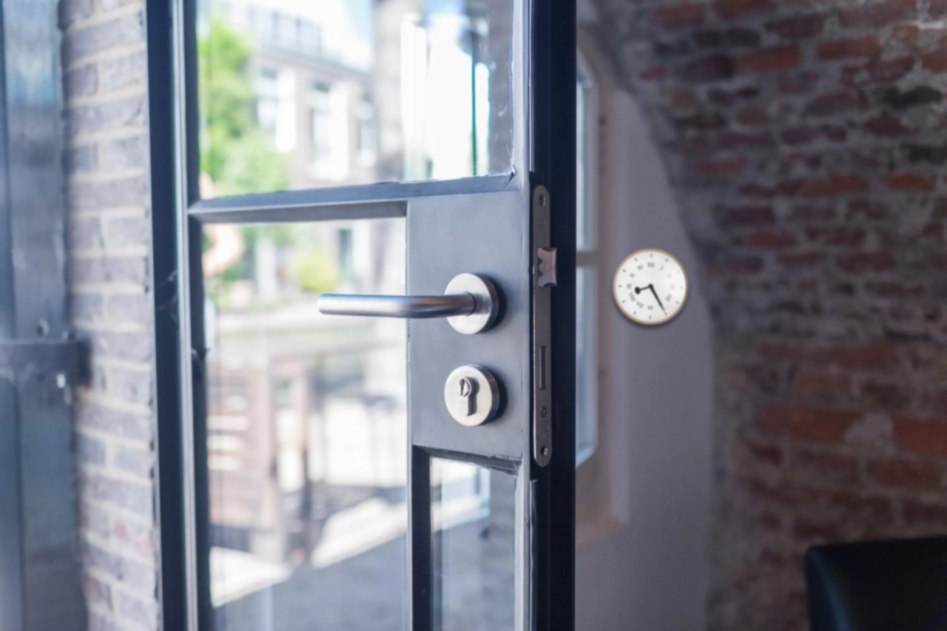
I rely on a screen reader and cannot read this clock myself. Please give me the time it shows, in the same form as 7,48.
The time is 8,25
